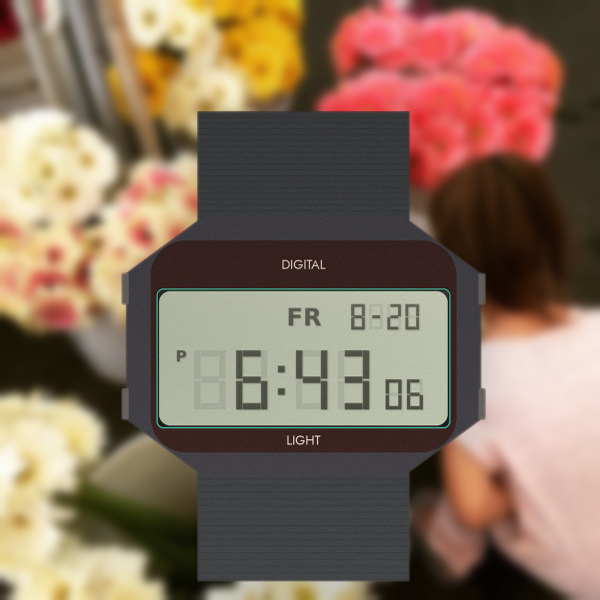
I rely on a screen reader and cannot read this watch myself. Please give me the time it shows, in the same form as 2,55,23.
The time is 6,43,06
